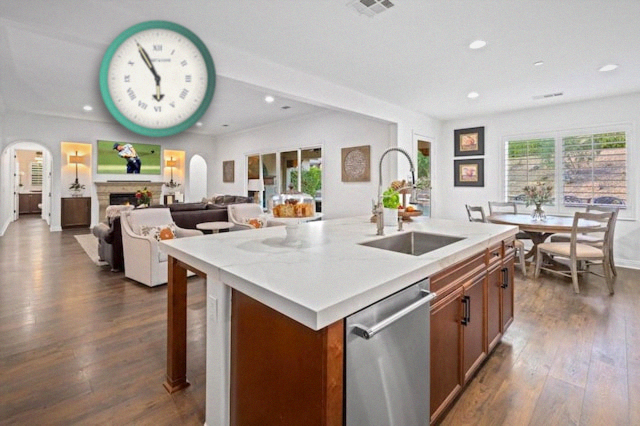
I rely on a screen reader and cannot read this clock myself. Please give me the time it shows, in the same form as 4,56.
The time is 5,55
